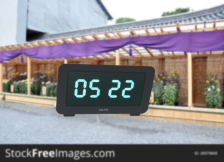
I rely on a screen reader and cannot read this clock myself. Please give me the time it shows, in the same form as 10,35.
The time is 5,22
